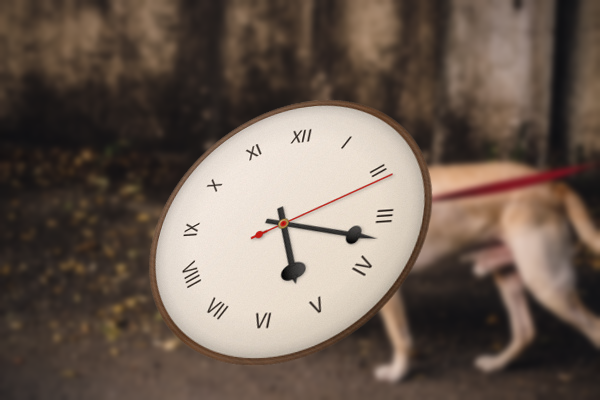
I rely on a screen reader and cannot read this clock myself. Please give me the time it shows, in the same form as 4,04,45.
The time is 5,17,11
